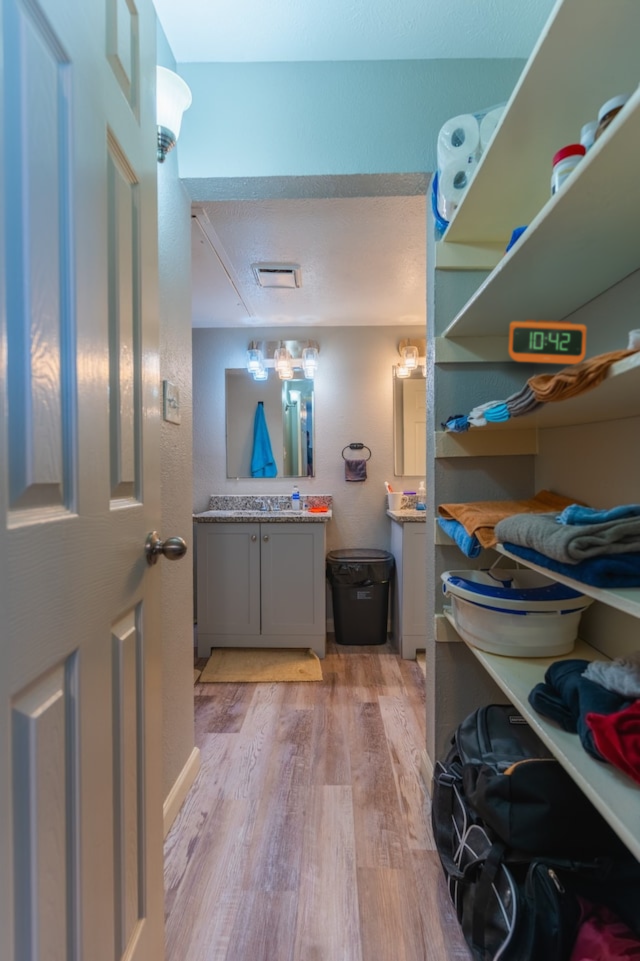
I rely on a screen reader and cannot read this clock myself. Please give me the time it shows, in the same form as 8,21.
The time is 10,42
